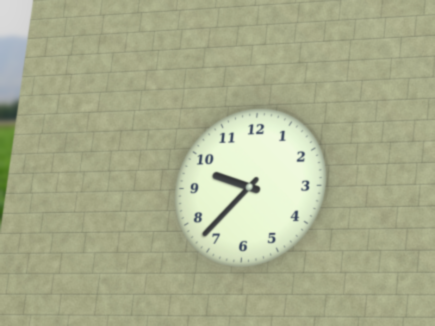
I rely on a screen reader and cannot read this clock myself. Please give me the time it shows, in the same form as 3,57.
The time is 9,37
